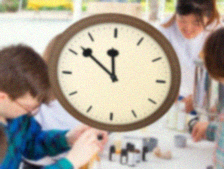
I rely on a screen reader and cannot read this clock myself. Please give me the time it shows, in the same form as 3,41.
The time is 11,52
